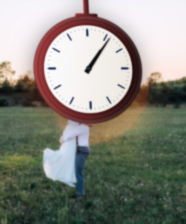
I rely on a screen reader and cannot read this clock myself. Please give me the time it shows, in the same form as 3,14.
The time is 1,06
